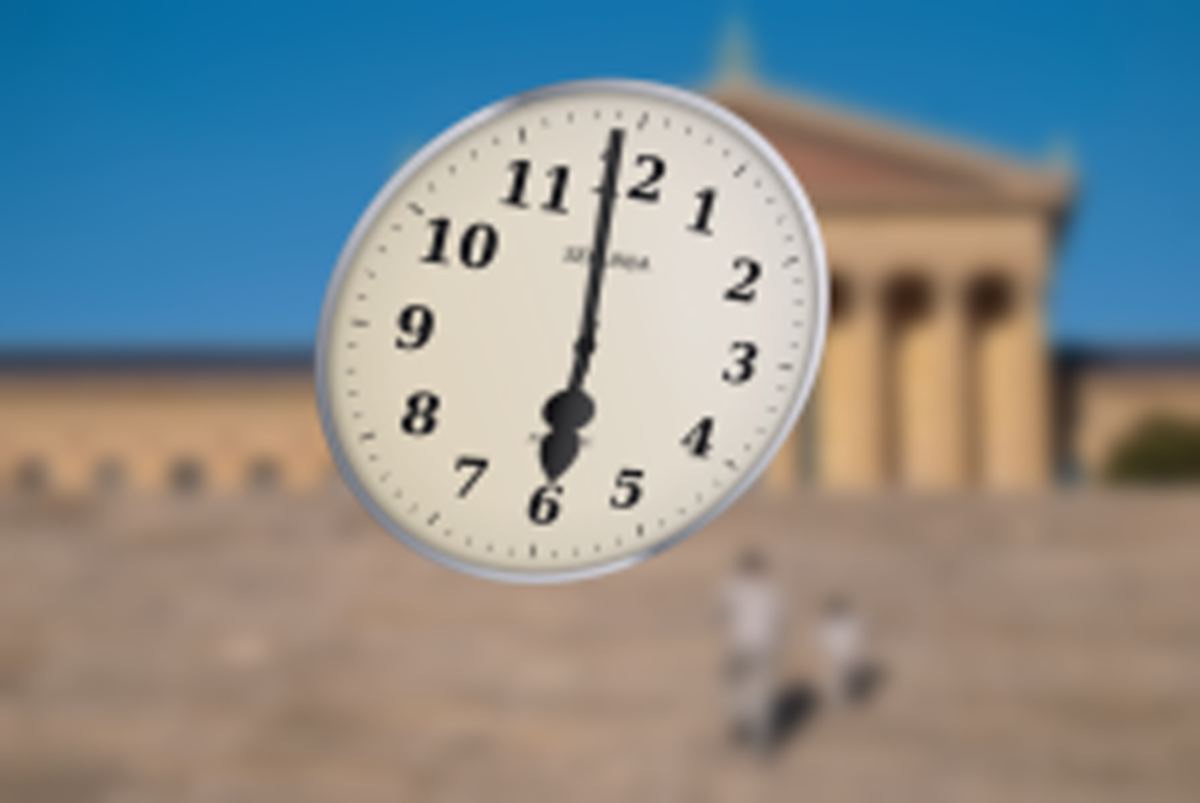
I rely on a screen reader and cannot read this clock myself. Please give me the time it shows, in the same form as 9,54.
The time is 5,59
